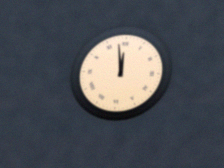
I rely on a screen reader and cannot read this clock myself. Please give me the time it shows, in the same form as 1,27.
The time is 11,58
